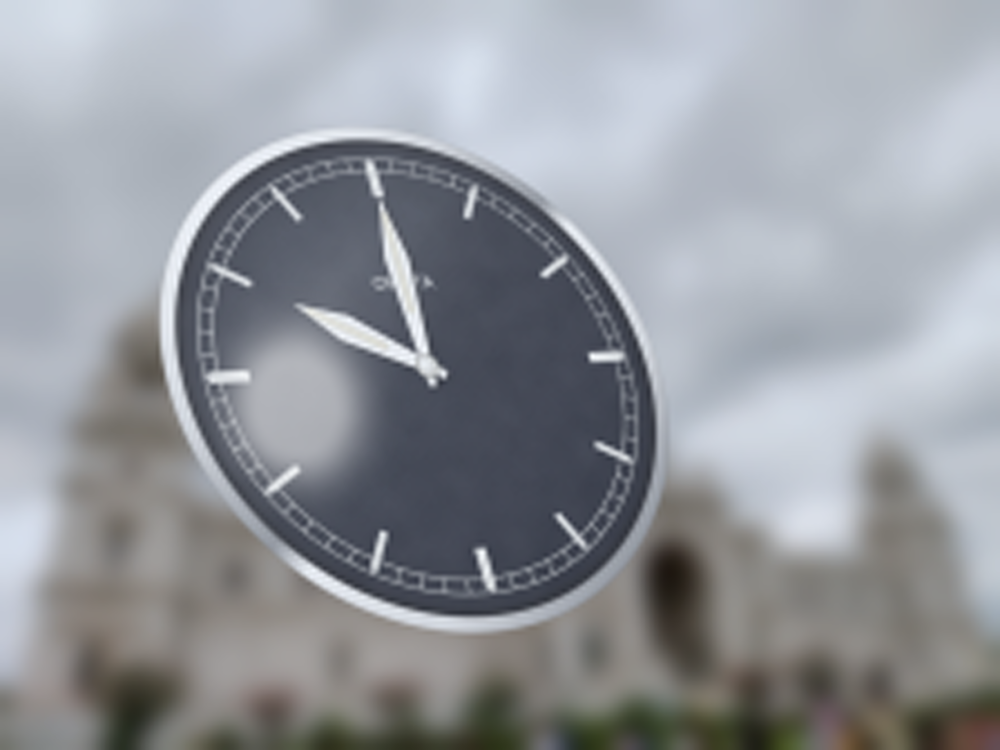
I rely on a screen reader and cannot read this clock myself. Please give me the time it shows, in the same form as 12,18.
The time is 10,00
